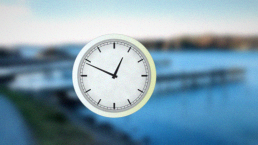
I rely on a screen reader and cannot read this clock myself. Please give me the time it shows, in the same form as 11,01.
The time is 12,49
